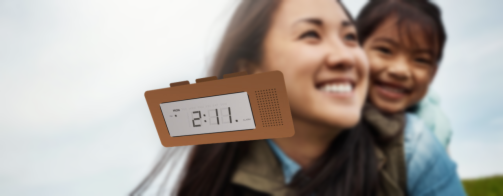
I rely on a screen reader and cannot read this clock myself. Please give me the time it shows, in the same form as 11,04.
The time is 2,11
